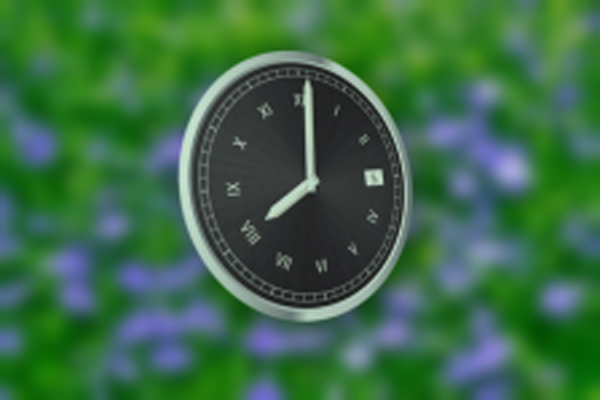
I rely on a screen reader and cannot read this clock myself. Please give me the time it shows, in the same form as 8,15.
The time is 8,01
